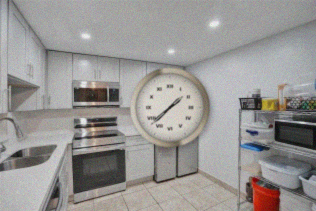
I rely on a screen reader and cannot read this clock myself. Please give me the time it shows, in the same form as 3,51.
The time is 1,38
